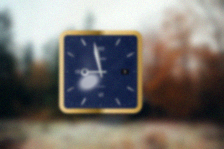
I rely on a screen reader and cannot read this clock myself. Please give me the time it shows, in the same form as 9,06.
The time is 8,58
